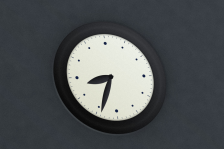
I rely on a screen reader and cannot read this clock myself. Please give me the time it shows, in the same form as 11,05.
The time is 8,34
